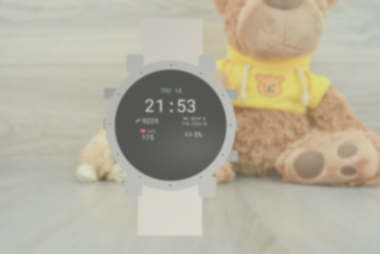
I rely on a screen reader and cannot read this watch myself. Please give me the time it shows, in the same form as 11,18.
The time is 21,53
